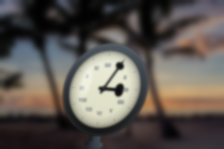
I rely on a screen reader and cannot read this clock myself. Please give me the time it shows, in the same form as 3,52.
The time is 3,05
